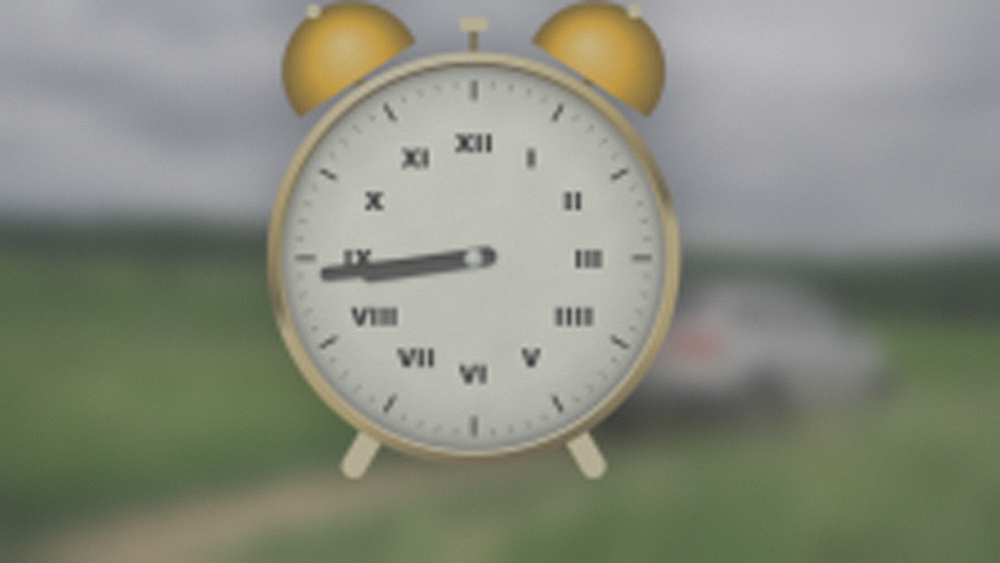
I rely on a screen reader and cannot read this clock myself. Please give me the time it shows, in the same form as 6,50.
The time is 8,44
